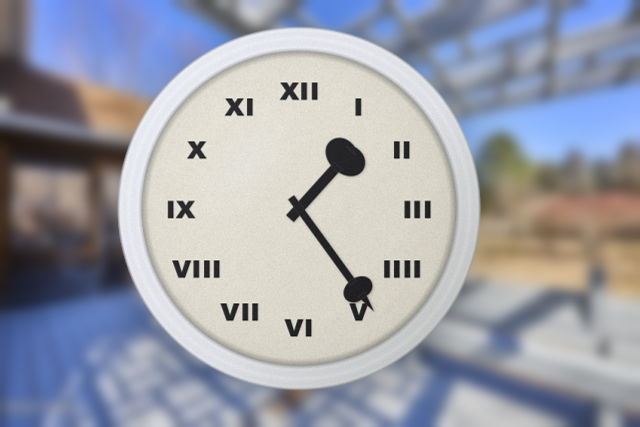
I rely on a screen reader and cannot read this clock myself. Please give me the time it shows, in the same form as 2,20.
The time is 1,24
